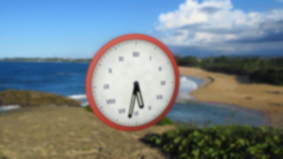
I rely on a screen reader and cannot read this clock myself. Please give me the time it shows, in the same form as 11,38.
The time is 5,32
